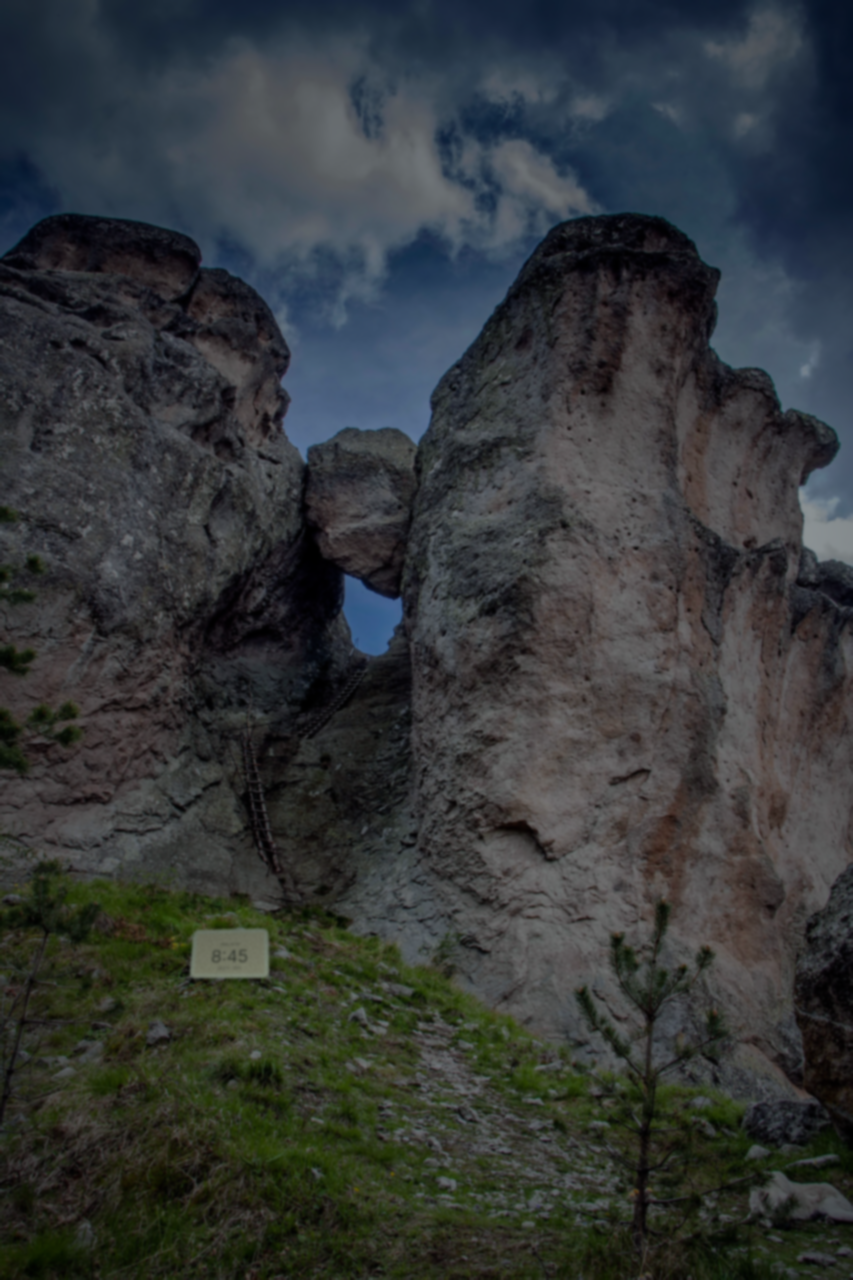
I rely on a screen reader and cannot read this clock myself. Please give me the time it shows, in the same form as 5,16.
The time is 8,45
